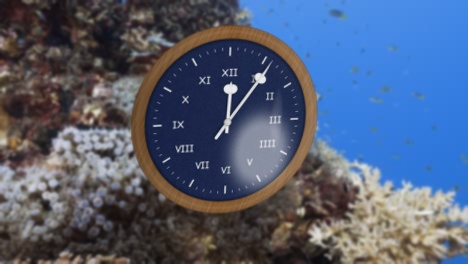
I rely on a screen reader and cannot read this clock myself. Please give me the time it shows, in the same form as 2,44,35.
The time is 12,06,06
